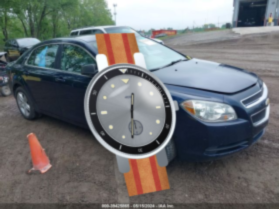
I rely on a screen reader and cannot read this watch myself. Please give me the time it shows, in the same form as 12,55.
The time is 12,32
